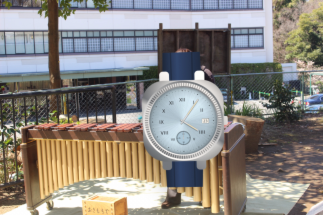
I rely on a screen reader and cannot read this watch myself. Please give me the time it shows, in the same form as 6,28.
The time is 4,06
